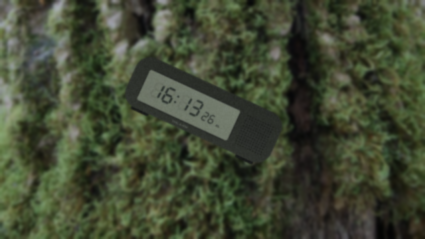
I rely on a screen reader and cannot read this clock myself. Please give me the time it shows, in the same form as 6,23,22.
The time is 16,13,26
